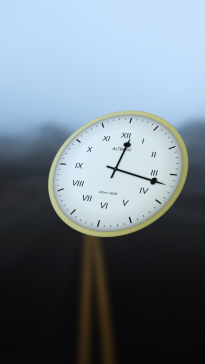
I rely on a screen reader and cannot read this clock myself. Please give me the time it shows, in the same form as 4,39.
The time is 12,17
